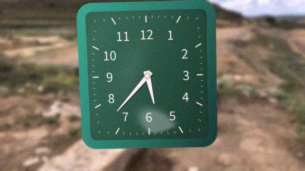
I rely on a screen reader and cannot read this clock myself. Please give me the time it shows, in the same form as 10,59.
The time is 5,37
